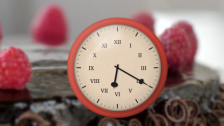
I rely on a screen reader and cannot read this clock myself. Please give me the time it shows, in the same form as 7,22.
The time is 6,20
